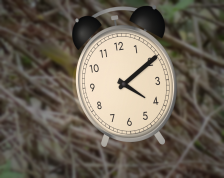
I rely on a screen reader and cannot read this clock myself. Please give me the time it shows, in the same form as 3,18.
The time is 4,10
